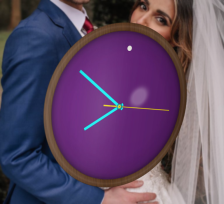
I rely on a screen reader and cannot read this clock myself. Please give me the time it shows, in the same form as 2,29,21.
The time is 7,50,15
